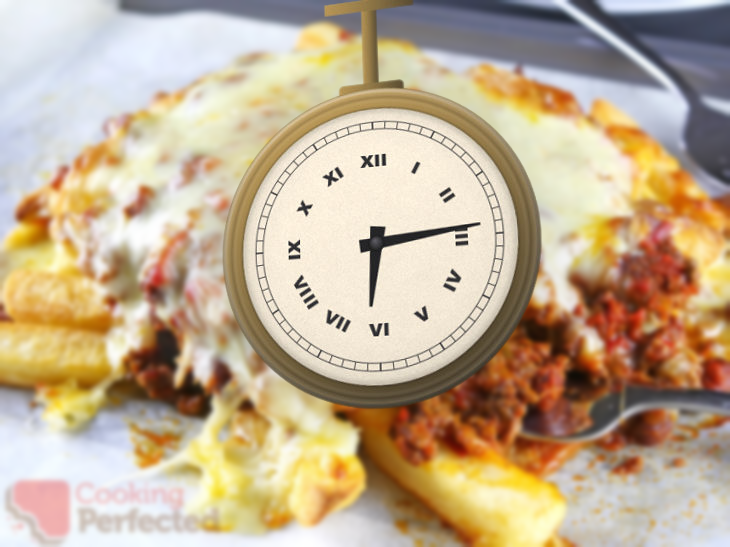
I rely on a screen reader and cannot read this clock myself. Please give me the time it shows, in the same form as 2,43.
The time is 6,14
